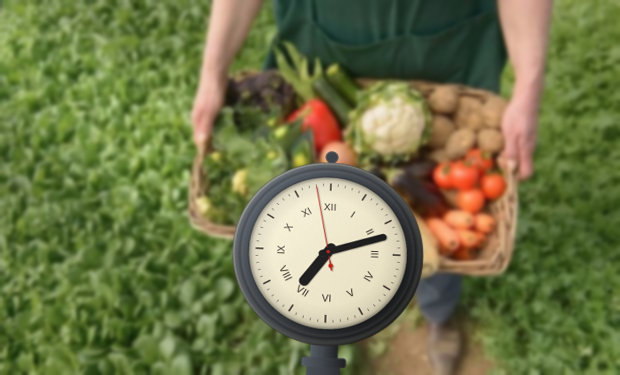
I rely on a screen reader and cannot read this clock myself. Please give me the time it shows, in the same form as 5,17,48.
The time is 7,11,58
